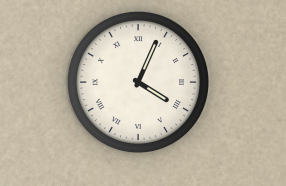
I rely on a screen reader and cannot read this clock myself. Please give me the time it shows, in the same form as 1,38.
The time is 4,04
